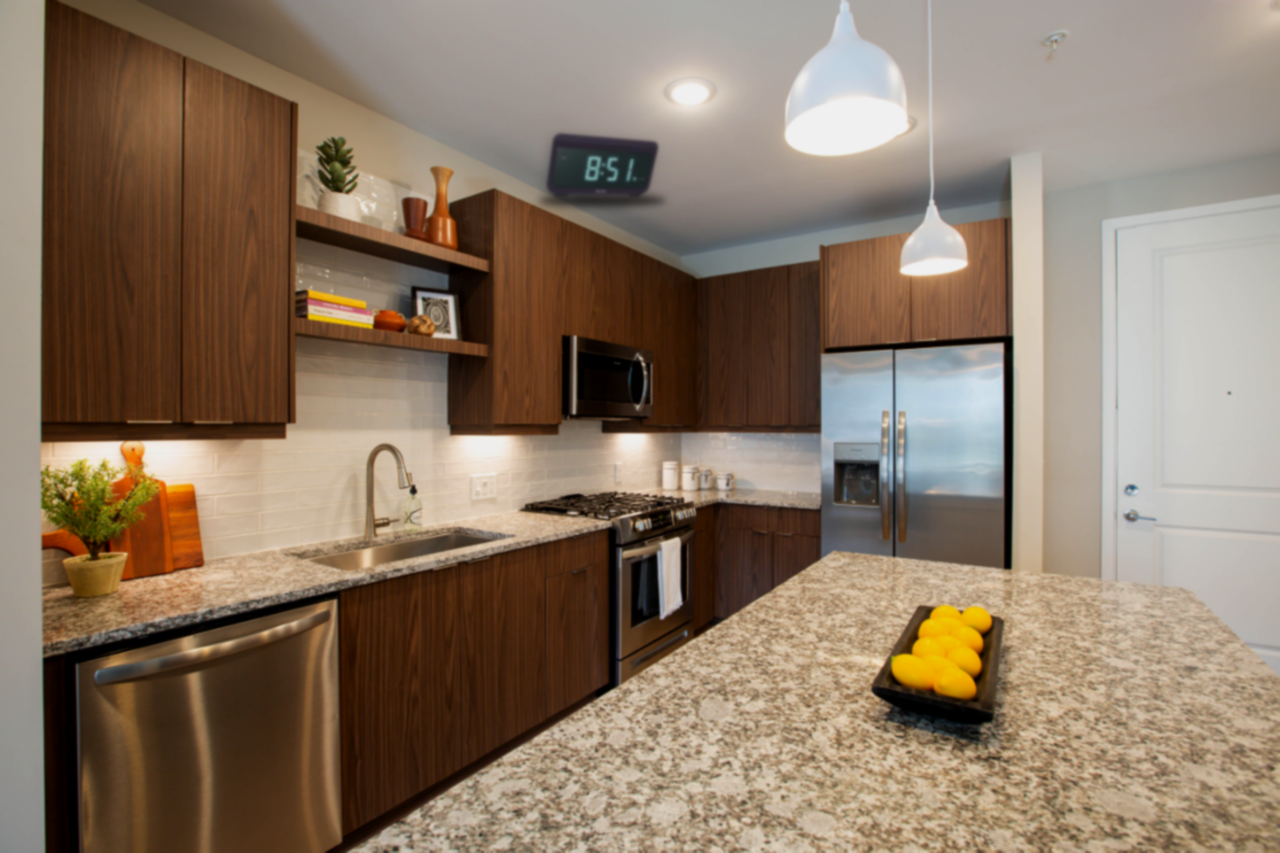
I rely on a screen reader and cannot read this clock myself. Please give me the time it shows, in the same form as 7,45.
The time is 8,51
